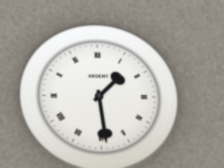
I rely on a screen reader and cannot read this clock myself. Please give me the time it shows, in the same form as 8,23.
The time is 1,29
